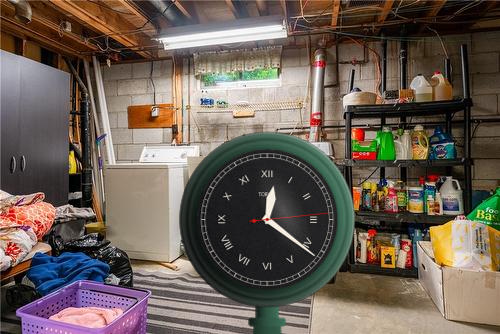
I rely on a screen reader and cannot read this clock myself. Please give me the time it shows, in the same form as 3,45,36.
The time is 12,21,14
